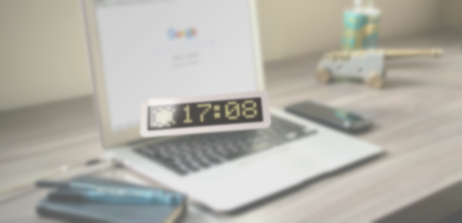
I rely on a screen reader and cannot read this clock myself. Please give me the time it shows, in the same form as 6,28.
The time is 17,08
